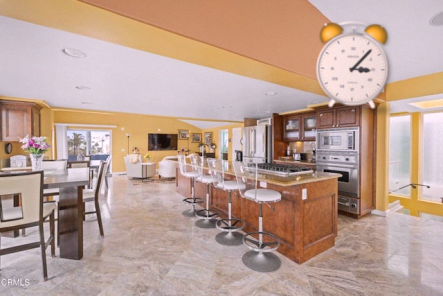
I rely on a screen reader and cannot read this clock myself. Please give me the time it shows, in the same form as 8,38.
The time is 3,07
